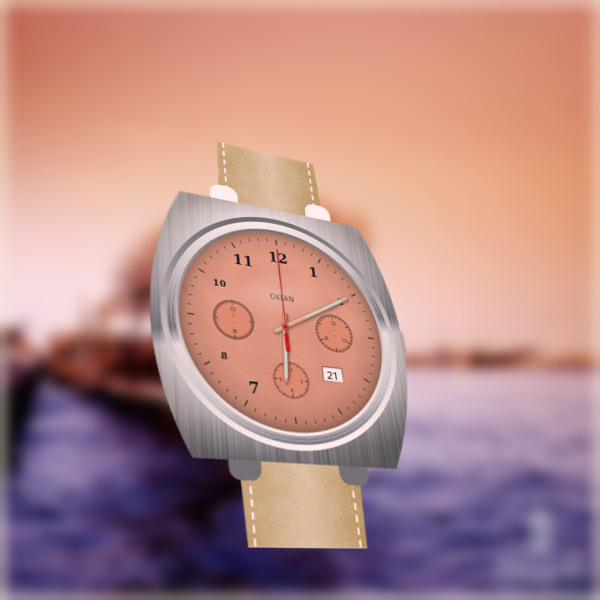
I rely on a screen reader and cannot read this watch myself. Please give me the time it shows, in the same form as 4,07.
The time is 6,10
